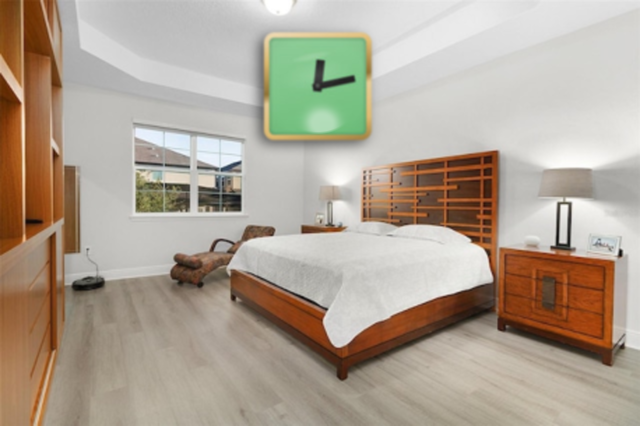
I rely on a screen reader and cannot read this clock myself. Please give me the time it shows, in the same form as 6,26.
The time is 12,13
